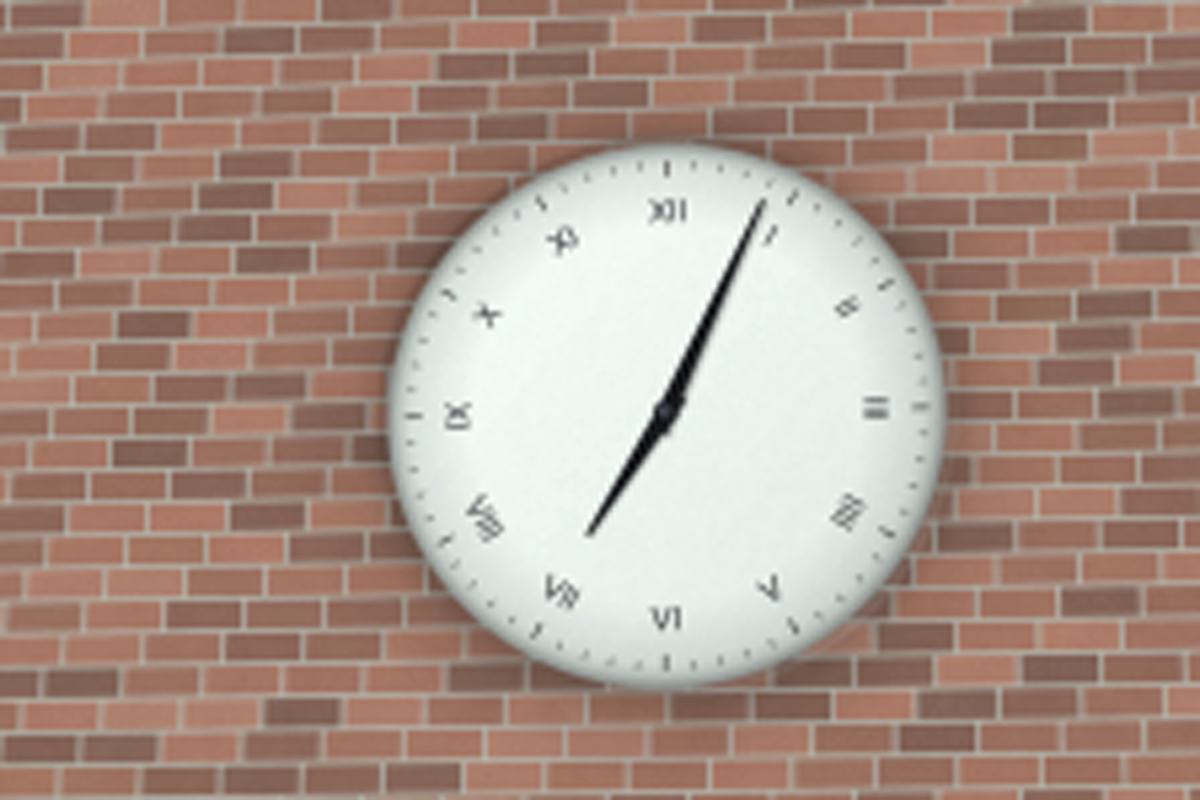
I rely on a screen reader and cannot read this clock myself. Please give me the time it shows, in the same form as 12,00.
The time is 7,04
